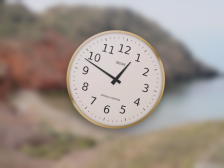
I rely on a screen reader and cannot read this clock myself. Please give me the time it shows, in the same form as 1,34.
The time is 12,48
